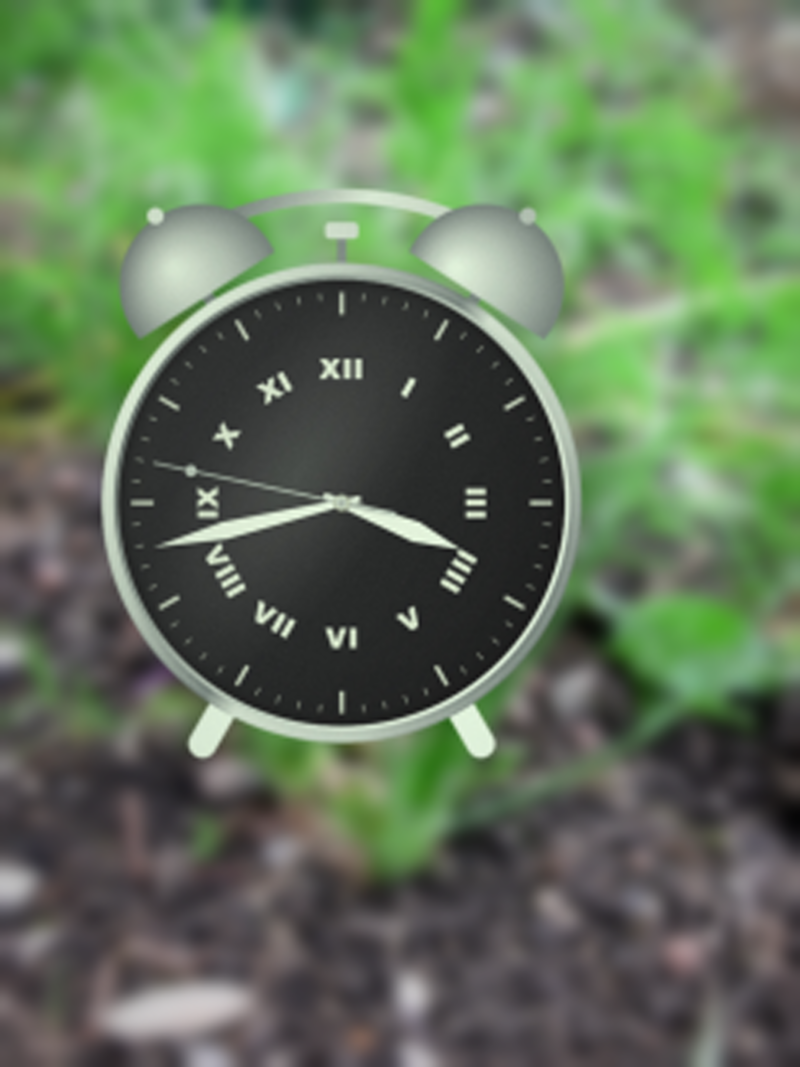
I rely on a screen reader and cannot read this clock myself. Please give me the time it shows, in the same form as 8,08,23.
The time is 3,42,47
